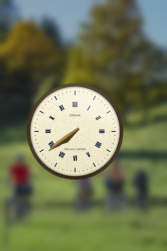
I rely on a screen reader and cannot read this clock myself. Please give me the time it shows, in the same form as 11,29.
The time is 7,39
